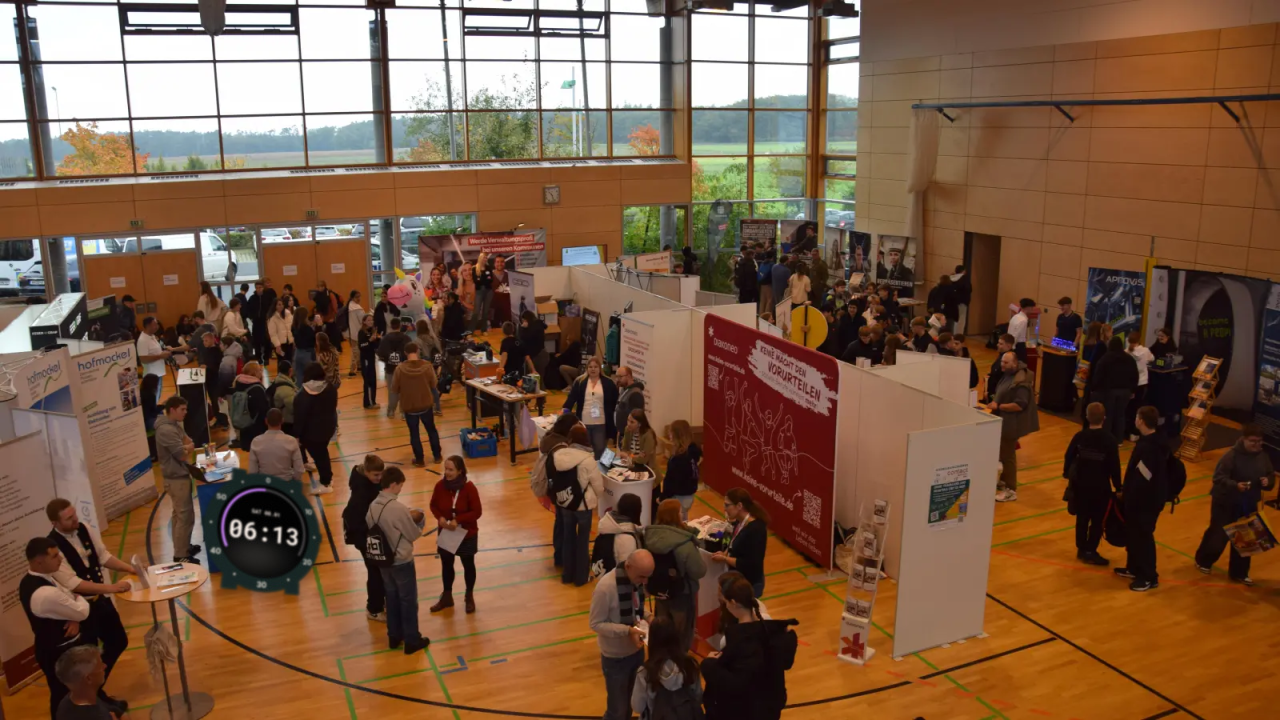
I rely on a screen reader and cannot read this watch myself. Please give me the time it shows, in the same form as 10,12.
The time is 6,13
